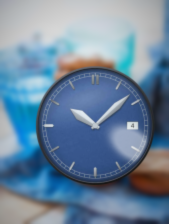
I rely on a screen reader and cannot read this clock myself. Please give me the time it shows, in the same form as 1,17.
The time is 10,08
